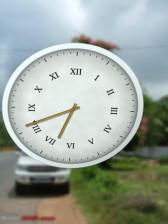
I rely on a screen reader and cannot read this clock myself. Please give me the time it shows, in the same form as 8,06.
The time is 6,41
